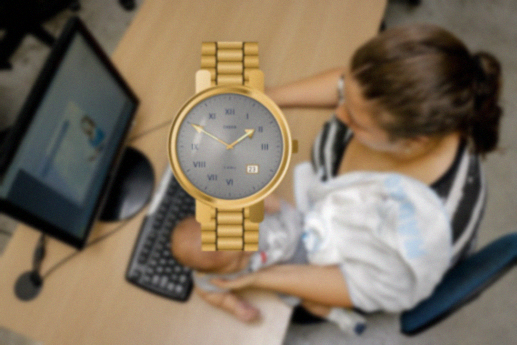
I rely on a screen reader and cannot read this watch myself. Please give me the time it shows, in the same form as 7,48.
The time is 1,50
